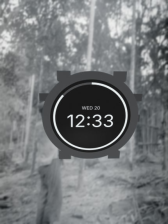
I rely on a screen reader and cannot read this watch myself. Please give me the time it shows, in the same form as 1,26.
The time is 12,33
